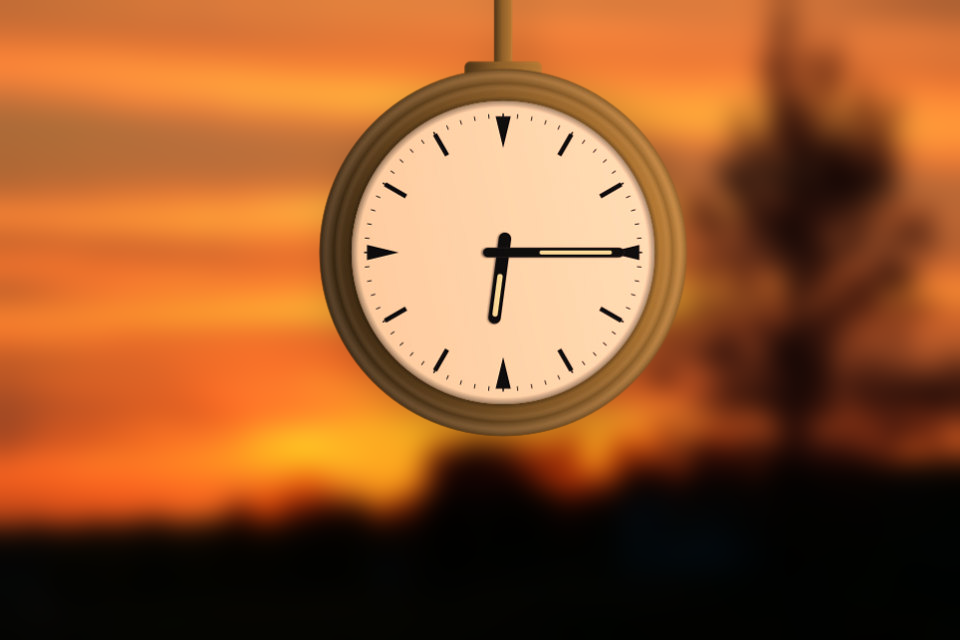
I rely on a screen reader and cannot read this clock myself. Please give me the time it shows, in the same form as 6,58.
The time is 6,15
